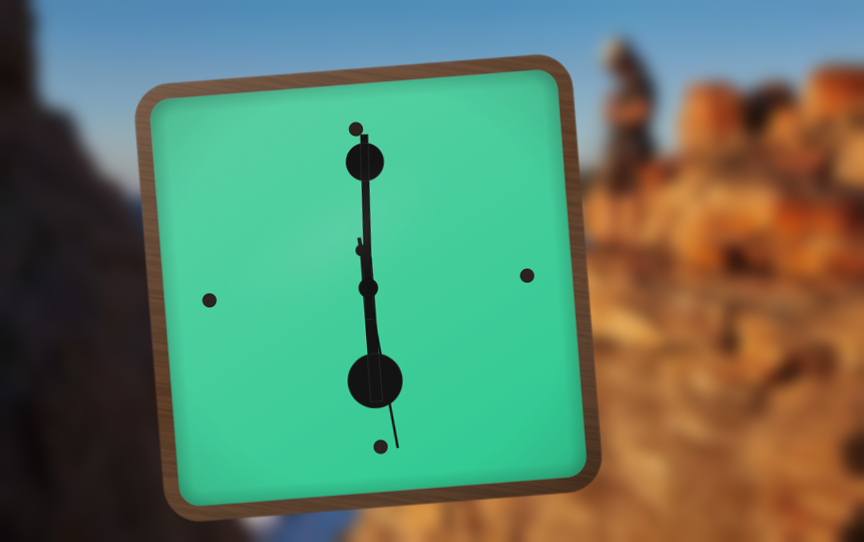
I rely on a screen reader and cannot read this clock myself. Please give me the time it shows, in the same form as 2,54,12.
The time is 6,00,29
